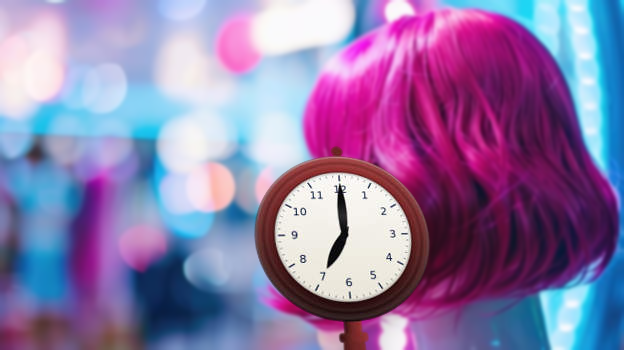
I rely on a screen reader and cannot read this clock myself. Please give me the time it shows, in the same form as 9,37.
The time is 7,00
